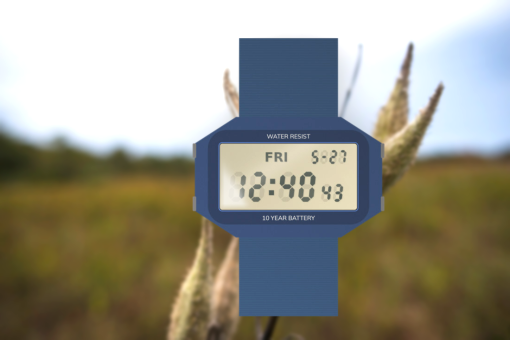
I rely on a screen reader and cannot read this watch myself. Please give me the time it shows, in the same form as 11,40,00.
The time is 12,40,43
